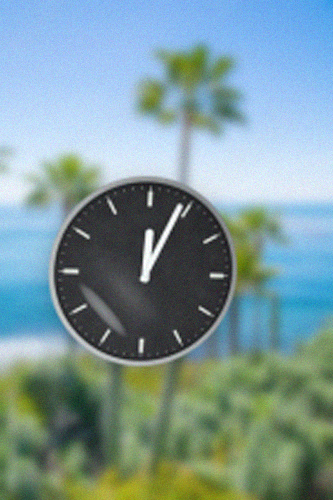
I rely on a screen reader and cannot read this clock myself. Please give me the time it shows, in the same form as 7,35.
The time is 12,04
